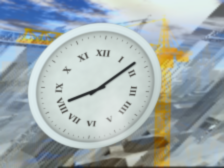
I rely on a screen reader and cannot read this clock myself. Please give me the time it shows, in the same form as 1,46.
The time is 8,08
